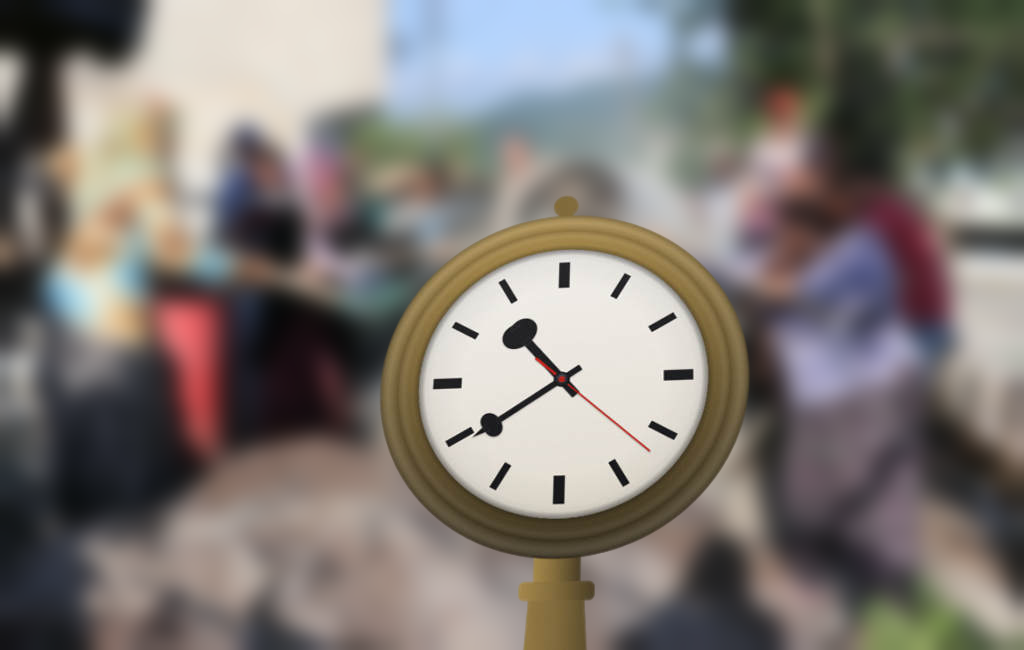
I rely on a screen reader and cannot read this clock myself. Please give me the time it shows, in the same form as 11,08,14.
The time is 10,39,22
